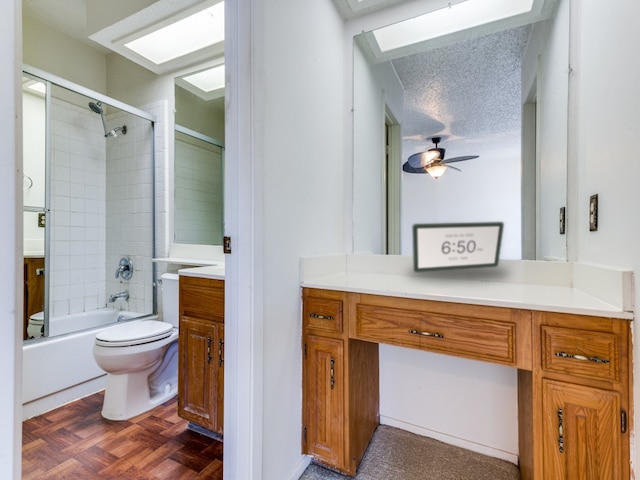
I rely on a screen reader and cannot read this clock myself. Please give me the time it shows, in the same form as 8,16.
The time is 6,50
